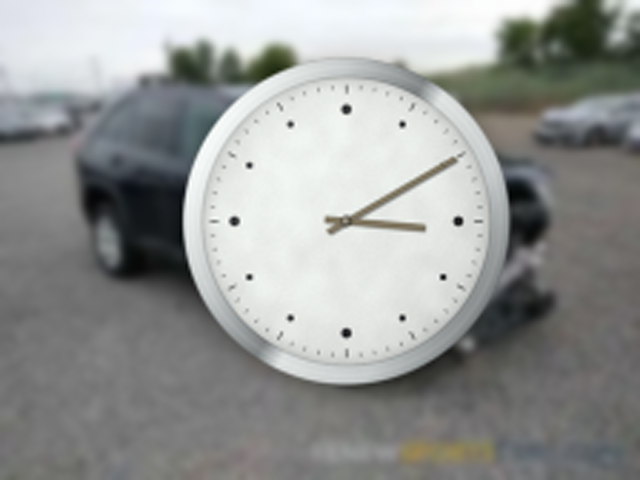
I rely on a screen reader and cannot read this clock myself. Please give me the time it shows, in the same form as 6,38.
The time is 3,10
